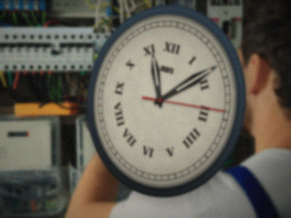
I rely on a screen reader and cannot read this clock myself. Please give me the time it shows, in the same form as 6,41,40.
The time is 11,08,14
